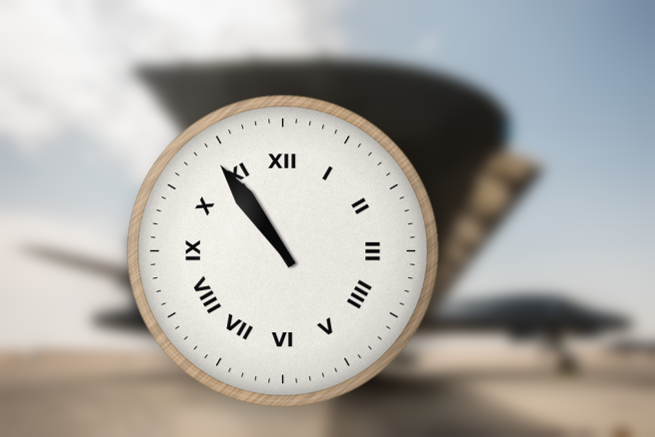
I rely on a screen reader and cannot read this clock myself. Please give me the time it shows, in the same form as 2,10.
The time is 10,54
